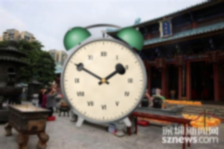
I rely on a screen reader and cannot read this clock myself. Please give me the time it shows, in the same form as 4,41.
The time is 1,50
